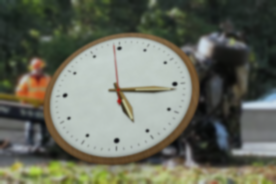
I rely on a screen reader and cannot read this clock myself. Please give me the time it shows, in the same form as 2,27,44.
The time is 5,15,59
